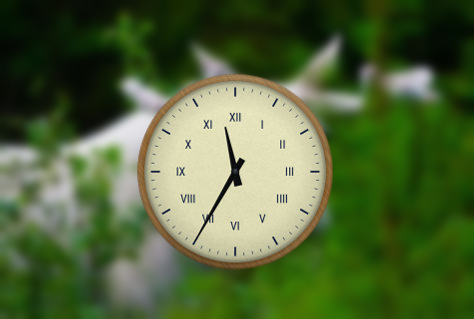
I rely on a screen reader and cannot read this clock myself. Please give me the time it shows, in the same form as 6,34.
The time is 11,35
